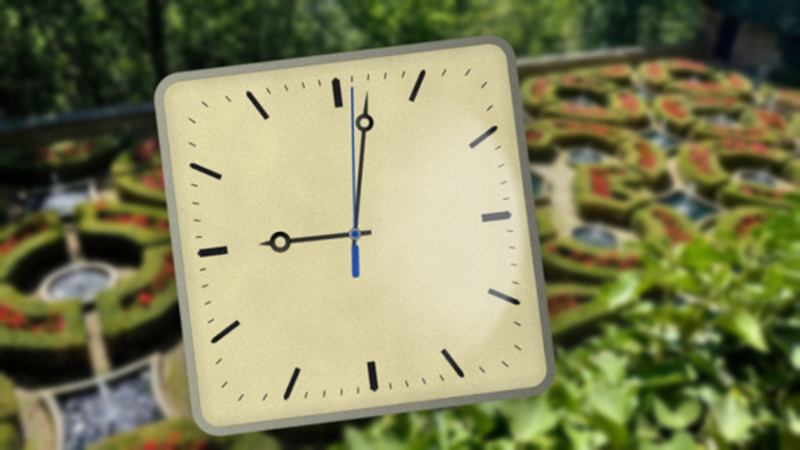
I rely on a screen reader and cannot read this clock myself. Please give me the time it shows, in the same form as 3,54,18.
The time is 9,02,01
